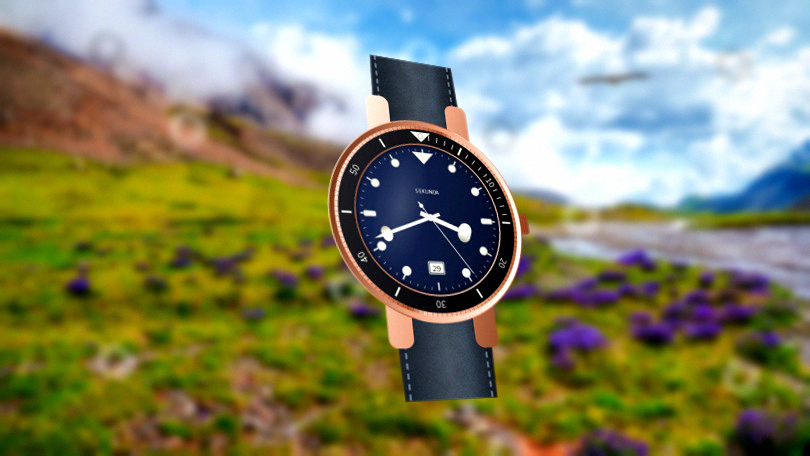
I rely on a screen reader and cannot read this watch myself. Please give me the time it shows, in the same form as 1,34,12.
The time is 3,41,24
